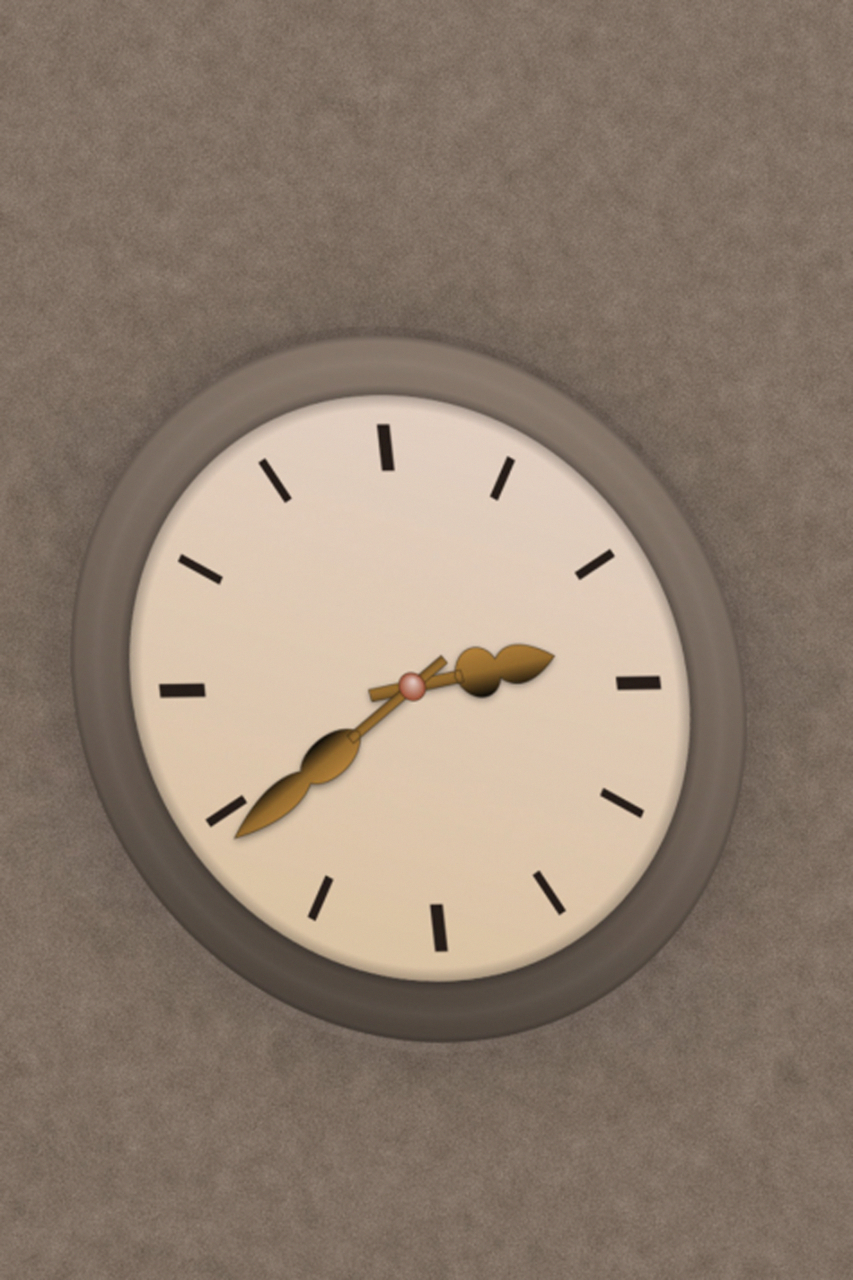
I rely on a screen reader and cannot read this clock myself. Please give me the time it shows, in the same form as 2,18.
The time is 2,39
